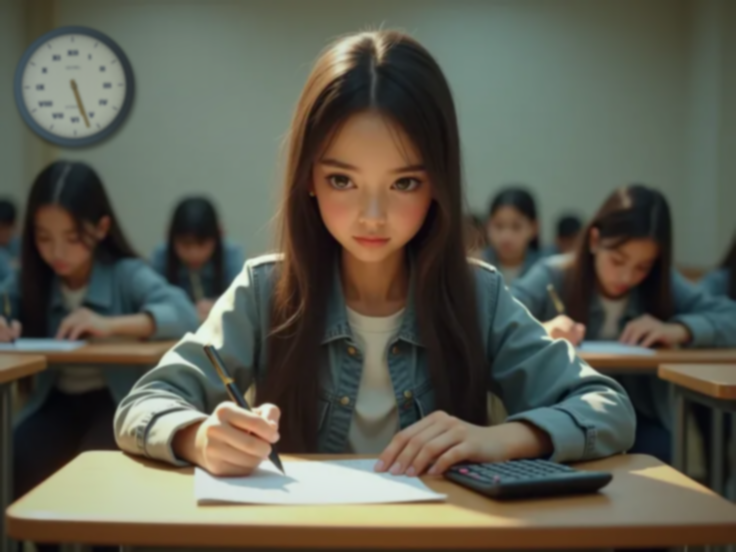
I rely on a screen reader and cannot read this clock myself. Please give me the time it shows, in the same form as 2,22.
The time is 5,27
